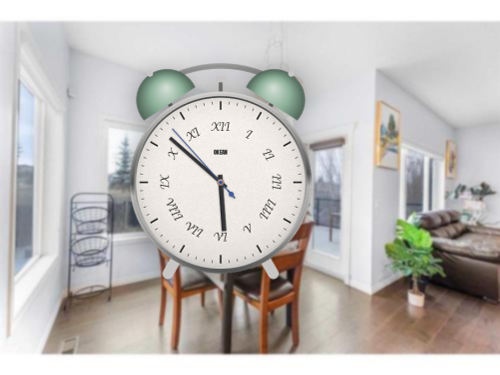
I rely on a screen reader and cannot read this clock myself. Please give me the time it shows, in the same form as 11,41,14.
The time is 5,51,53
